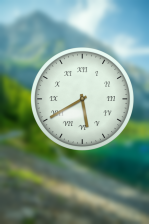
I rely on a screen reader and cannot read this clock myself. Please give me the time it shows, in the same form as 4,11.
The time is 5,40
